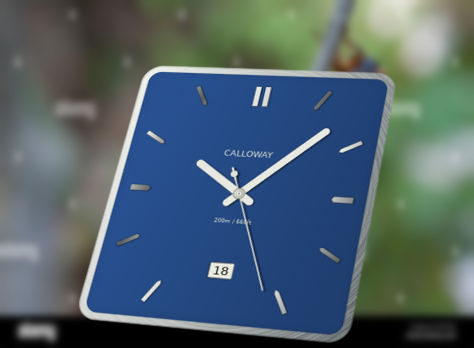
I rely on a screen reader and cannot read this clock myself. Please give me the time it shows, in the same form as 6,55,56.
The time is 10,07,26
